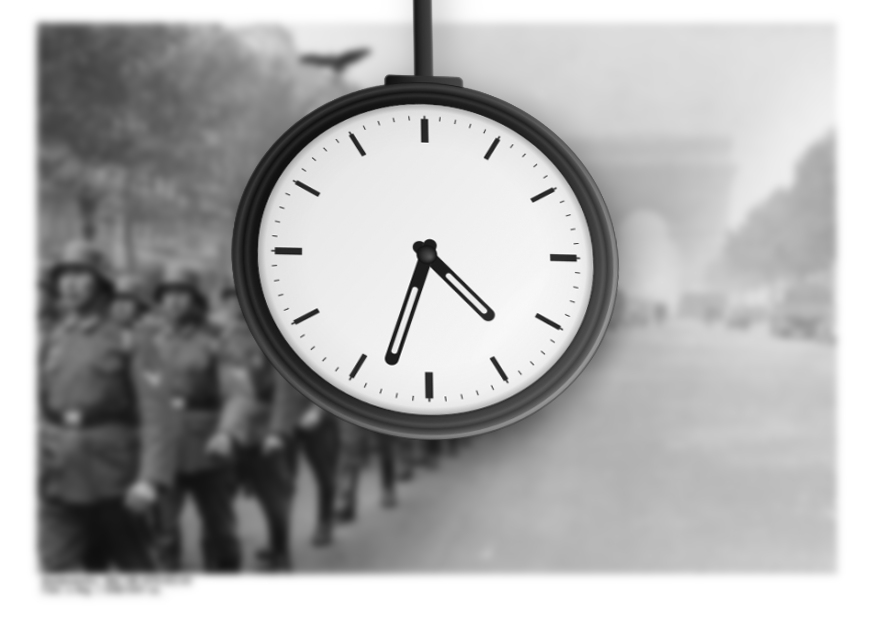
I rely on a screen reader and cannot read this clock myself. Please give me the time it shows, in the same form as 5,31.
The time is 4,33
